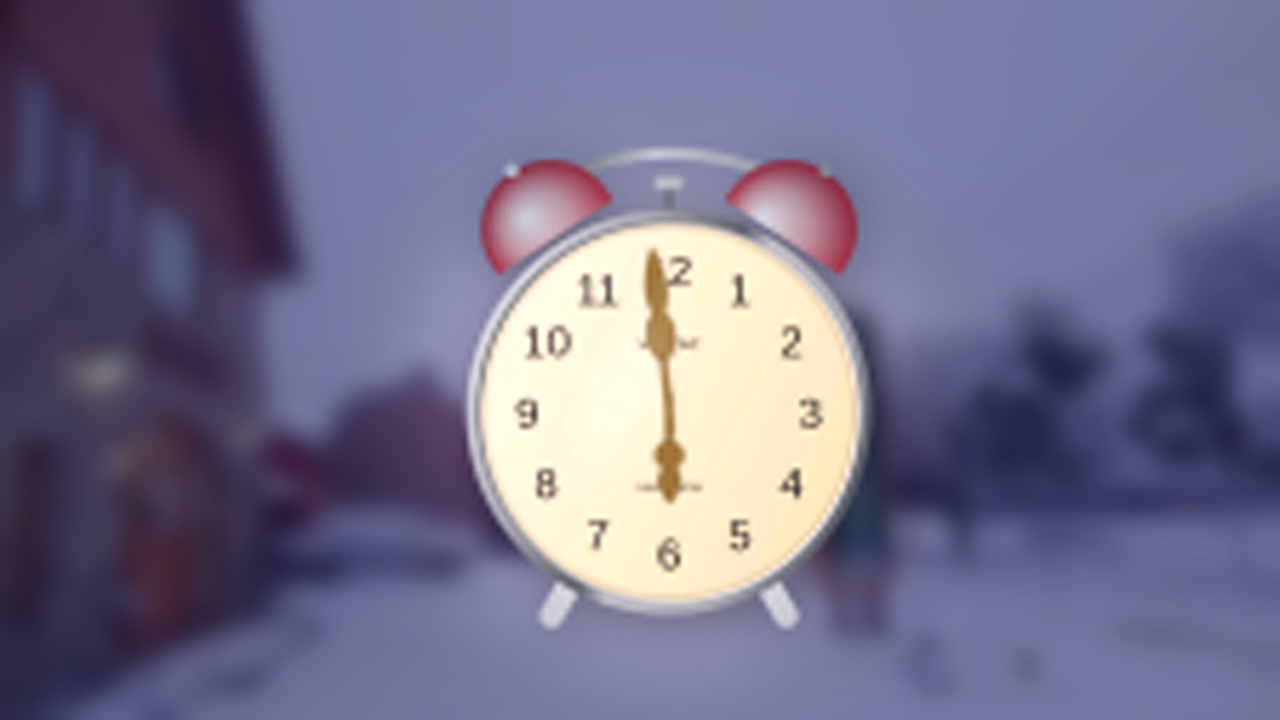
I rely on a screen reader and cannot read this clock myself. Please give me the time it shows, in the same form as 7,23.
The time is 5,59
